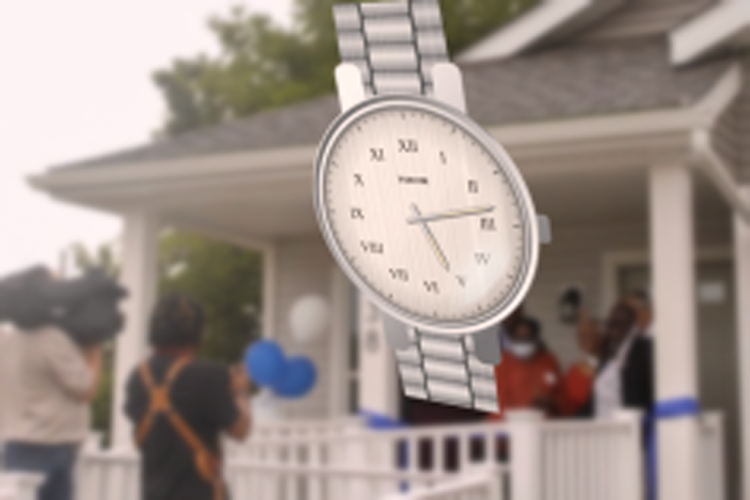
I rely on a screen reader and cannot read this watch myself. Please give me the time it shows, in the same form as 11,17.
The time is 5,13
